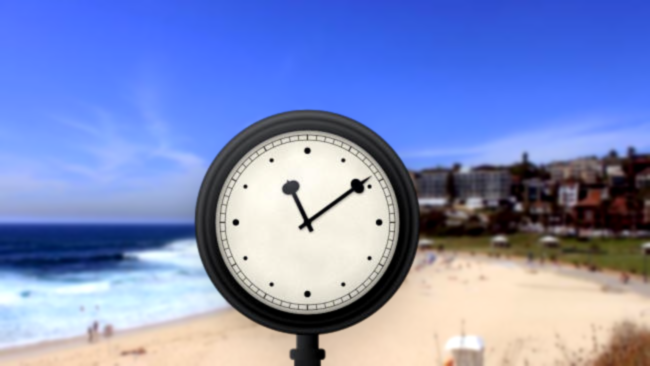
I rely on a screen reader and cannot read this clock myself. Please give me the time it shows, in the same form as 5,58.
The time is 11,09
